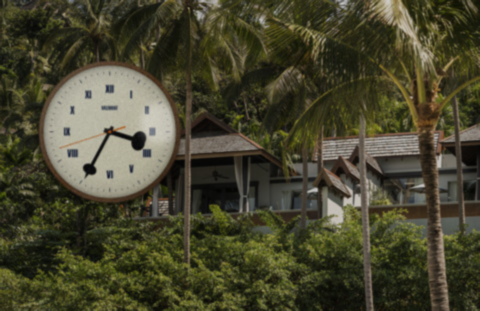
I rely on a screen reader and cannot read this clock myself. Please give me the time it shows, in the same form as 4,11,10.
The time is 3,34,42
